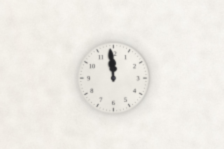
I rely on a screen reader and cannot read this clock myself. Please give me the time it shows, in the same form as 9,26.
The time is 11,59
